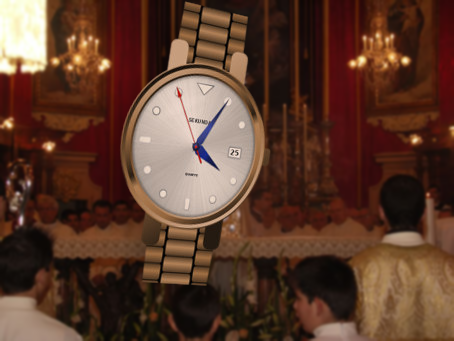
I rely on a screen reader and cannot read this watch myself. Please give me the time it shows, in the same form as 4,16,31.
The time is 4,04,55
